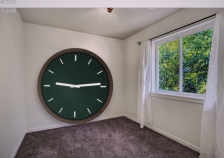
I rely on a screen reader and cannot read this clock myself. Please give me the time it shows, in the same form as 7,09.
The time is 9,14
